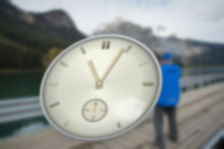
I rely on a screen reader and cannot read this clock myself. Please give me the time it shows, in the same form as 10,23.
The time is 11,04
